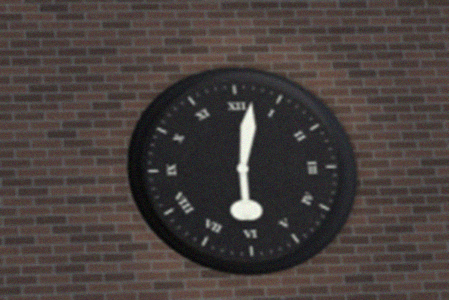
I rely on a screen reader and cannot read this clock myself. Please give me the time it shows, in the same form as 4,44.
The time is 6,02
